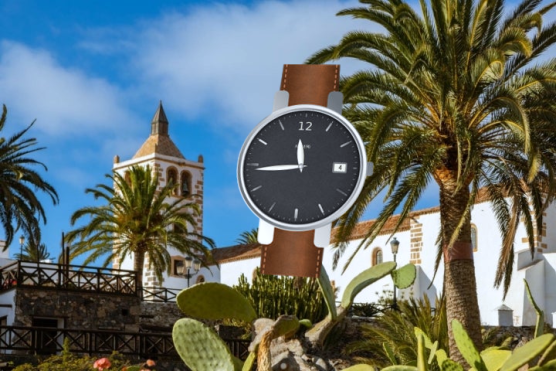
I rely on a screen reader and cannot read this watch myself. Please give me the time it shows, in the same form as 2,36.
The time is 11,44
